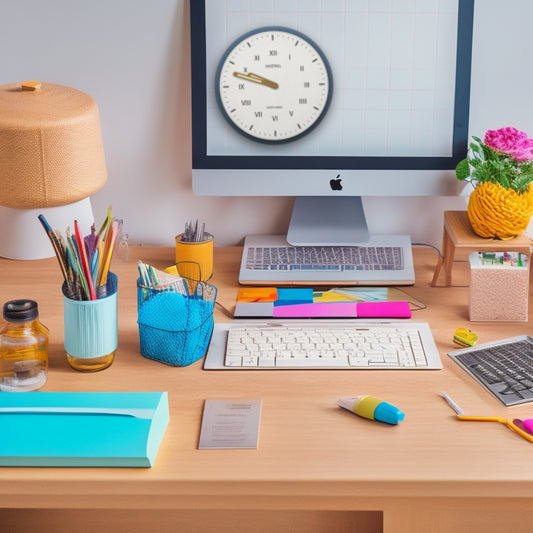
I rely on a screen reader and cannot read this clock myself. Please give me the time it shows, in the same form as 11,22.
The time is 9,48
